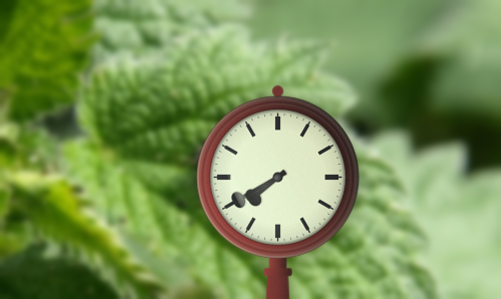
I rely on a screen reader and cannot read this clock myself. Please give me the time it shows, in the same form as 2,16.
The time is 7,40
